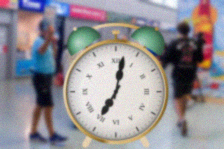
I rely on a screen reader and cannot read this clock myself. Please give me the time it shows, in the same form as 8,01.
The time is 7,02
